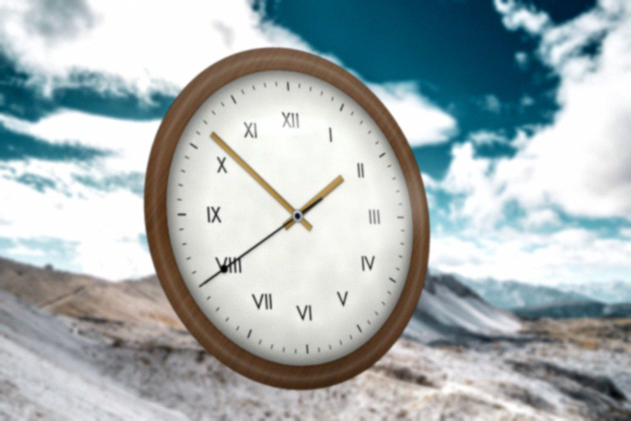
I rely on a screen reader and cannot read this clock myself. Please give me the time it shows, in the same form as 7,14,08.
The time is 1,51,40
